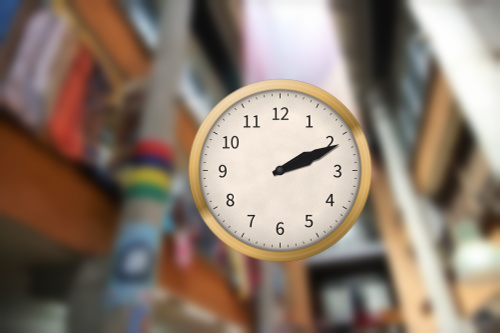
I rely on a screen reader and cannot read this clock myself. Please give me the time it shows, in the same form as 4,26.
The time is 2,11
